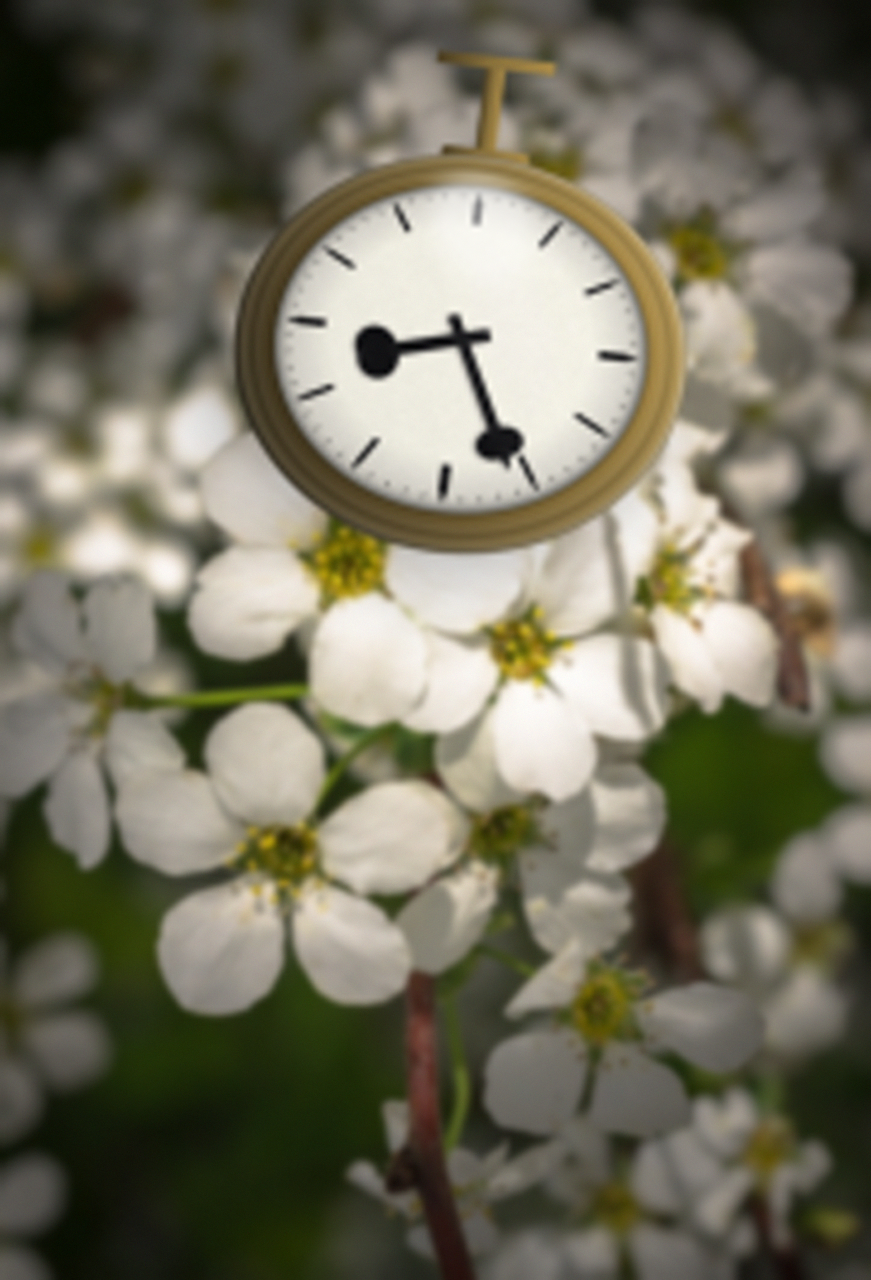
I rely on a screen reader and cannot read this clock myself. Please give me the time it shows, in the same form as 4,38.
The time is 8,26
